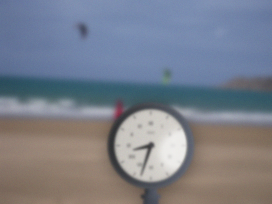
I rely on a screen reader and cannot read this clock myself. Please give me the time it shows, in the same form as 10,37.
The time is 8,33
